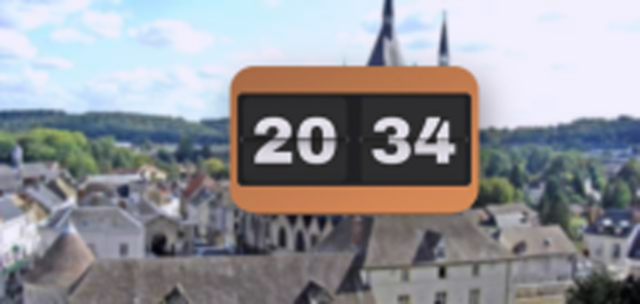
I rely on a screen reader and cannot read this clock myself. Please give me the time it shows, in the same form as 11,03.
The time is 20,34
